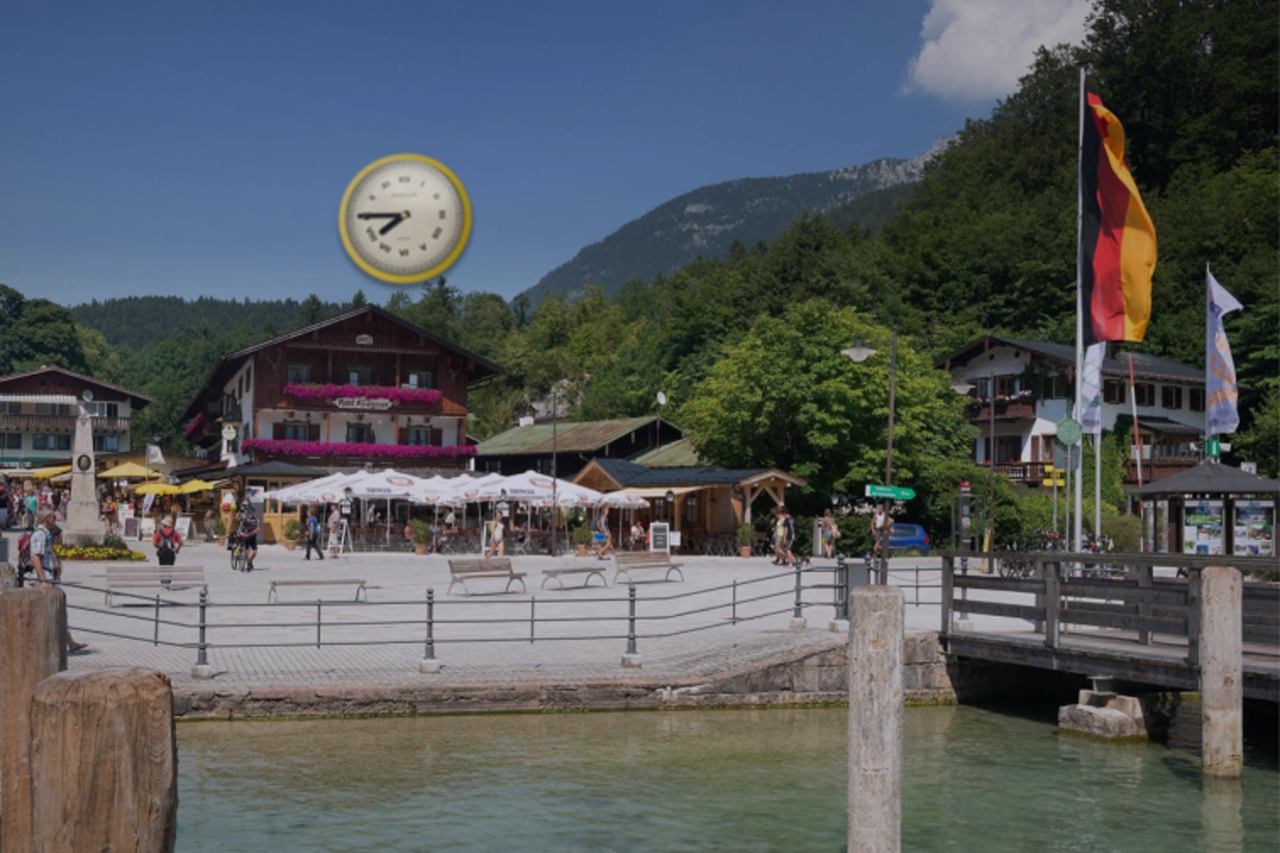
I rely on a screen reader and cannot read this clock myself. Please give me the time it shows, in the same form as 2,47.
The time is 7,45
